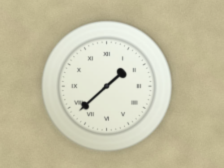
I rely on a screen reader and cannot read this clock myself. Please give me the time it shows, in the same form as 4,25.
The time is 1,38
